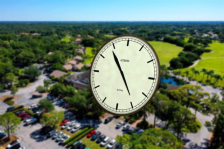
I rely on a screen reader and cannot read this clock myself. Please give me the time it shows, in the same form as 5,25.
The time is 4,54
